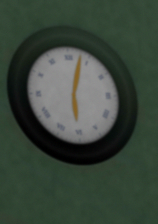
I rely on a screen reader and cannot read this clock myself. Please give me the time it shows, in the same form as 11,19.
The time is 6,03
